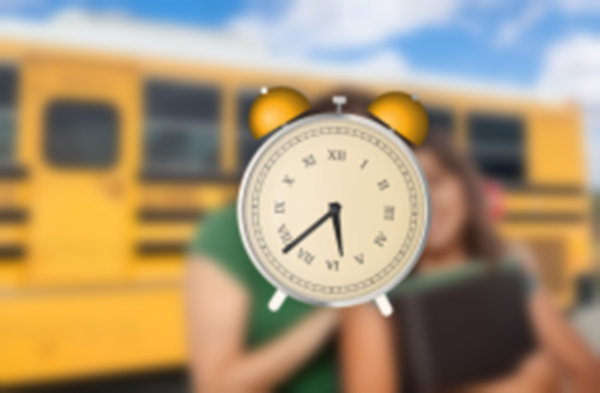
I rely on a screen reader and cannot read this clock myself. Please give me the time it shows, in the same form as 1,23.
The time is 5,38
